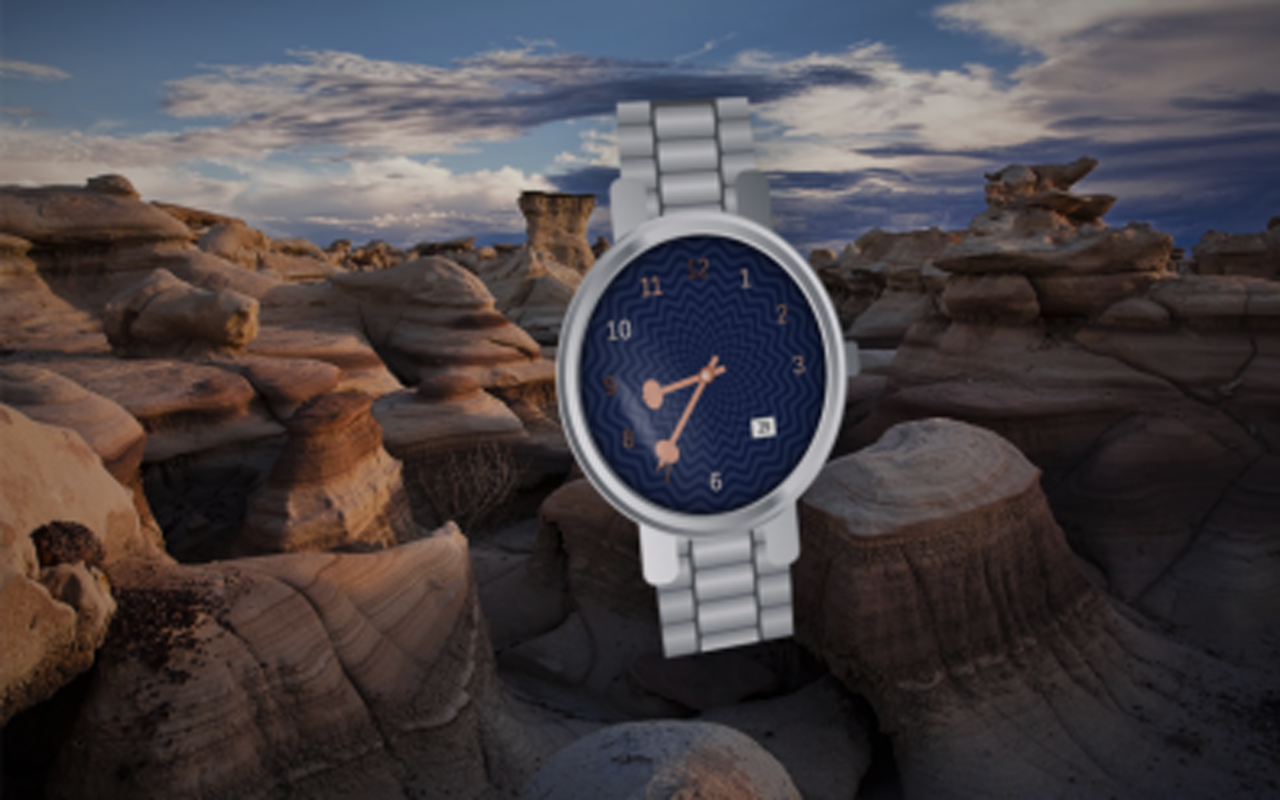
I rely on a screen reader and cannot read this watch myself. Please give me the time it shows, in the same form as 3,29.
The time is 8,36
